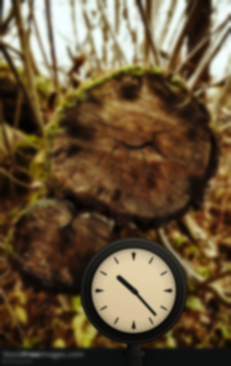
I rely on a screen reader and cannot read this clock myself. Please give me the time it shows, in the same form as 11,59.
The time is 10,23
